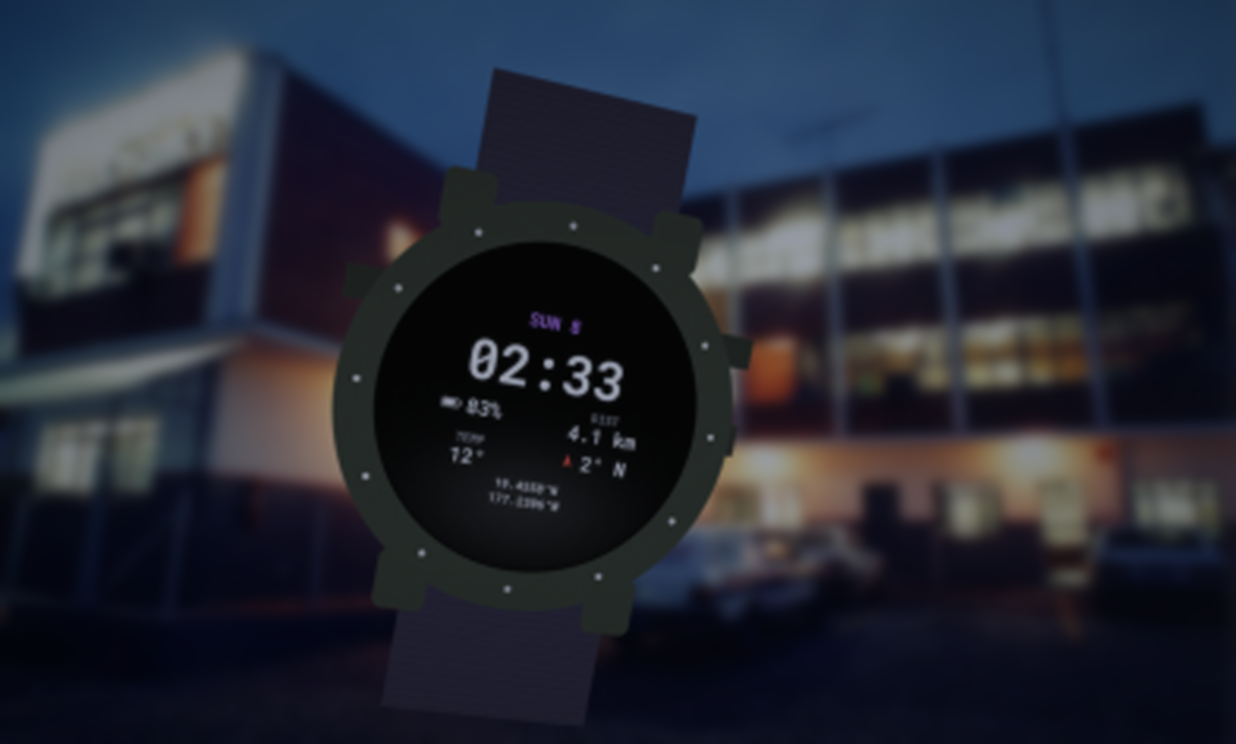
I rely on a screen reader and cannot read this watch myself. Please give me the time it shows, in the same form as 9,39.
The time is 2,33
